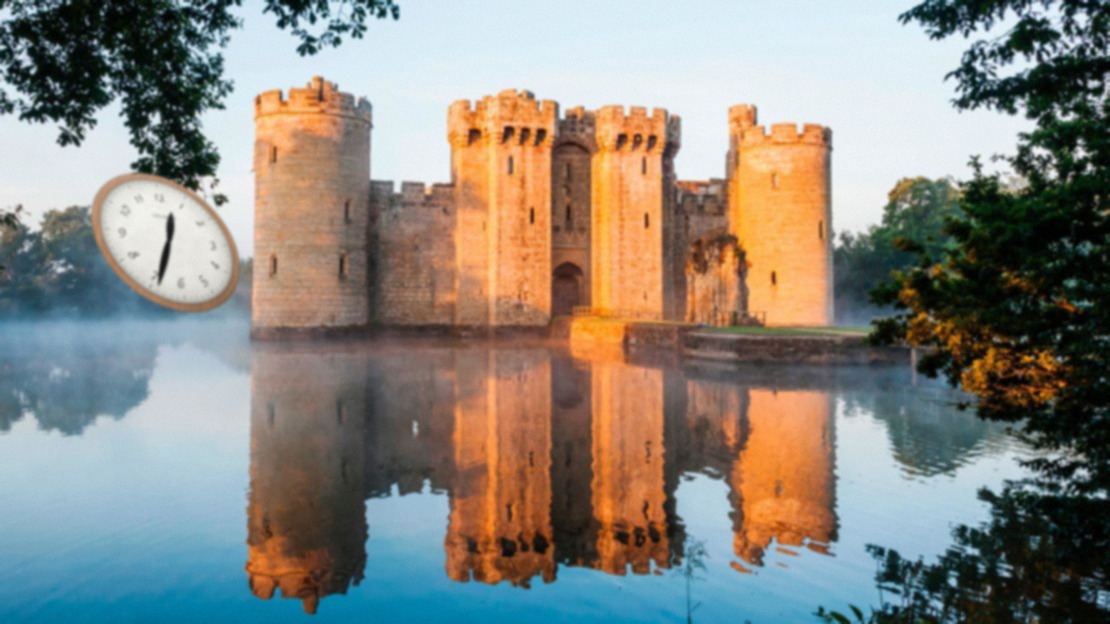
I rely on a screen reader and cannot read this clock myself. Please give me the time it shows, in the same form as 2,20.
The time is 12,34
